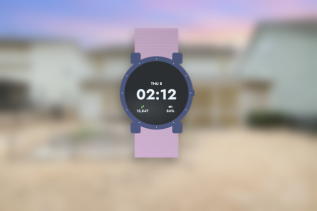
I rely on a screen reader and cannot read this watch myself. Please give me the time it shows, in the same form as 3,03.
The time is 2,12
